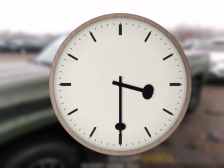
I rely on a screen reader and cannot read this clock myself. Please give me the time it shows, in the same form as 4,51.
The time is 3,30
